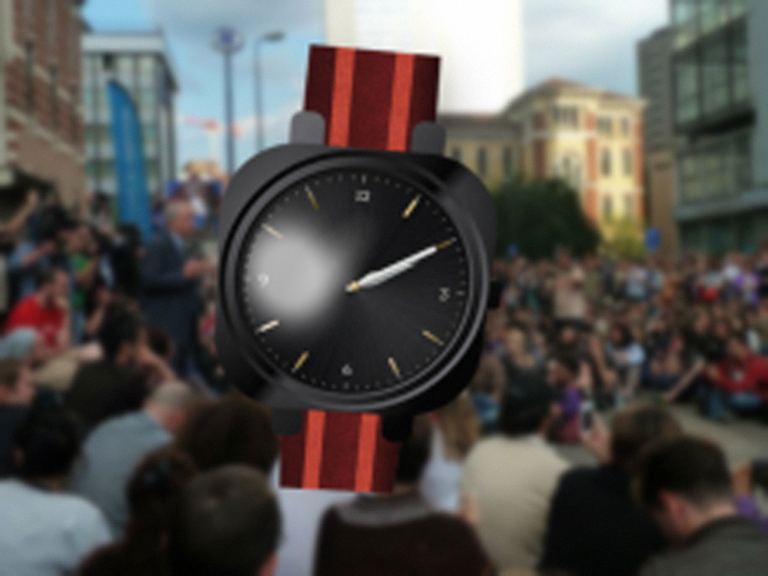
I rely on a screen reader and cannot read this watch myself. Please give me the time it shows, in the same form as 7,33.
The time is 2,10
